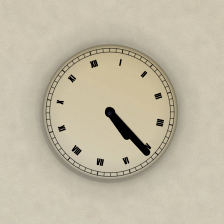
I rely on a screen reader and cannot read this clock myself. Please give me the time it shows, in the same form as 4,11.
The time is 5,26
